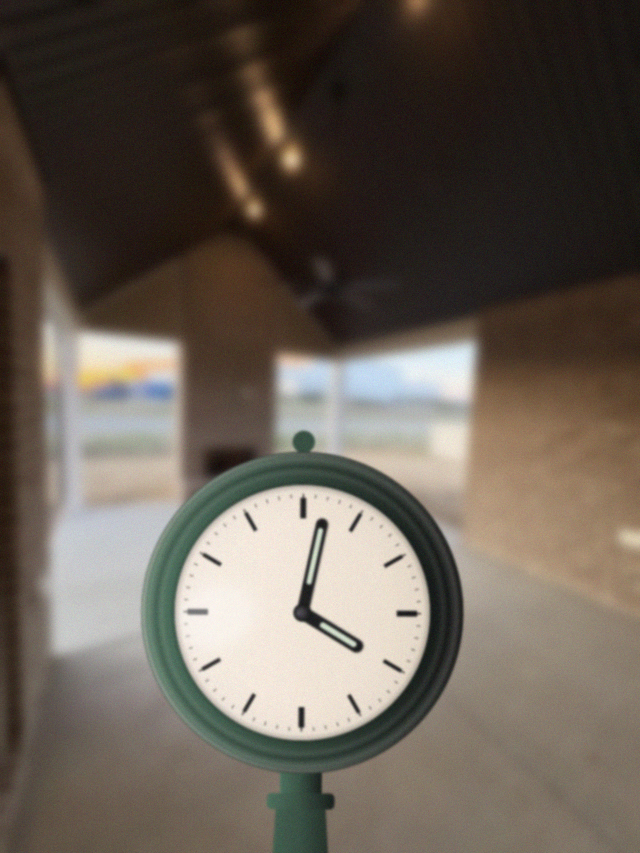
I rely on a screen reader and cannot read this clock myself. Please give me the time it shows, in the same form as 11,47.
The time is 4,02
